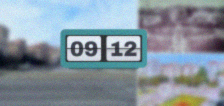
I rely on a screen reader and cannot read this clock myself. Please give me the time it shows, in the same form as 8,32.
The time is 9,12
